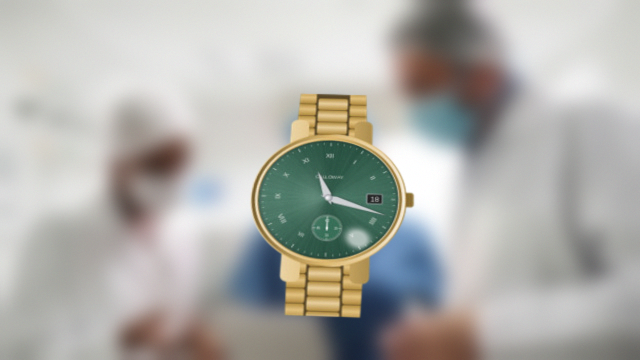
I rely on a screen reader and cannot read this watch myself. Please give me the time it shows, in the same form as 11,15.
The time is 11,18
